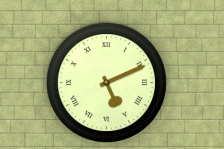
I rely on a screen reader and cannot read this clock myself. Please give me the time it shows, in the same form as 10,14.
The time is 5,11
